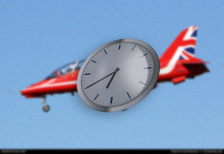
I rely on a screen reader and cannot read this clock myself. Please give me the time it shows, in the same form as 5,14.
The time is 6,40
